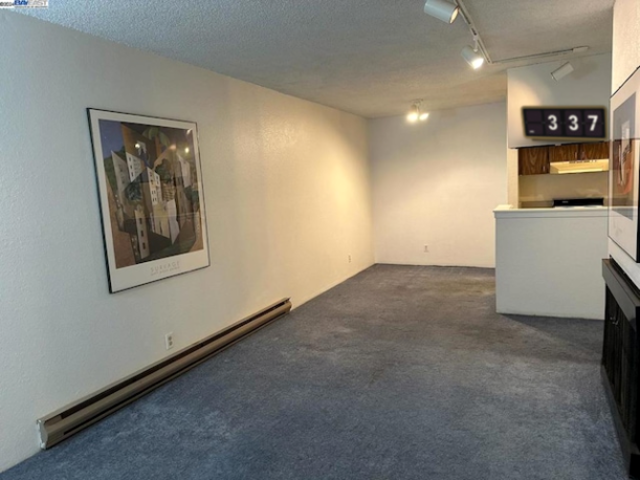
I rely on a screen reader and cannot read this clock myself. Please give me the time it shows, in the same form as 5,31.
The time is 3,37
